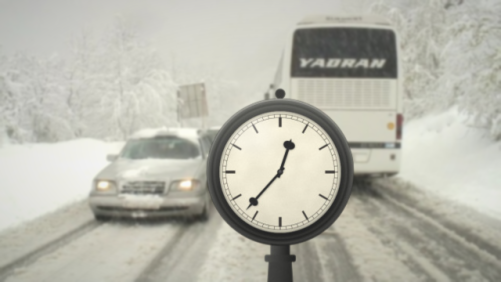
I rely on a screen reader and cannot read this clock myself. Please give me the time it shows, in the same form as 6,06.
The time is 12,37
